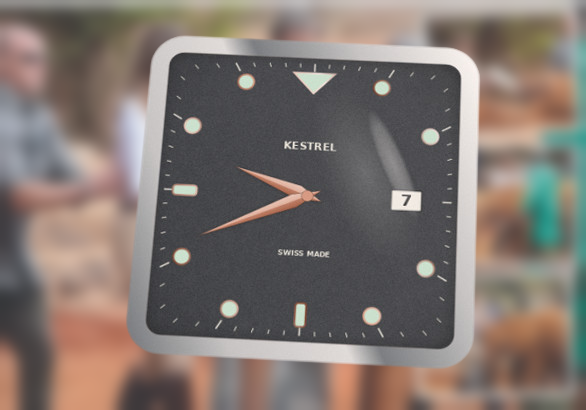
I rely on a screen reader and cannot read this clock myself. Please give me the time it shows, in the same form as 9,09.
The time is 9,41
